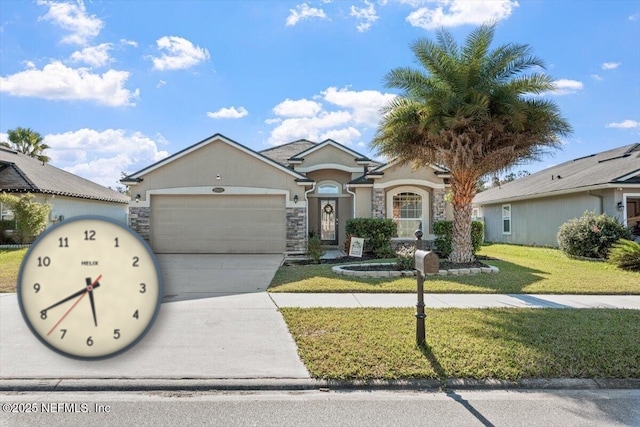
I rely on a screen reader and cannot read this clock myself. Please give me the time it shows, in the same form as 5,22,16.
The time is 5,40,37
